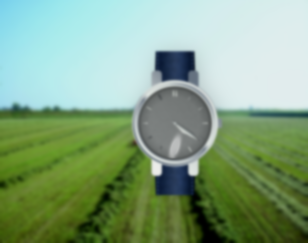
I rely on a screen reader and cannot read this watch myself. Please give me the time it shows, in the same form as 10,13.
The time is 4,21
